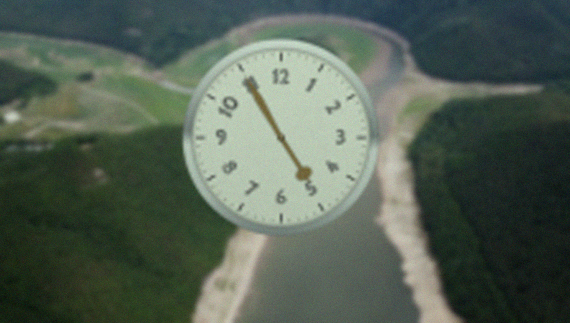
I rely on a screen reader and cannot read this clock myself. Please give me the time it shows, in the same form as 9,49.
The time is 4,55
